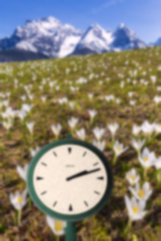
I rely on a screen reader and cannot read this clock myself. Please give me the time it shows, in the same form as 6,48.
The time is 2,12
